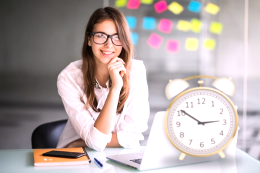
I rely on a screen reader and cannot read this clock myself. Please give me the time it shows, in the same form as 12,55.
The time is 2,51
